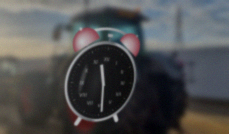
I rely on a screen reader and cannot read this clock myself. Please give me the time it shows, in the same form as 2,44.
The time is 11,29
